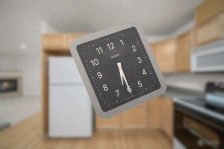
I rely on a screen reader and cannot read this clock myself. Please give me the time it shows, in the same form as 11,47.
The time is 6,30
